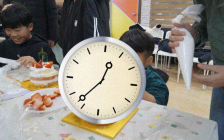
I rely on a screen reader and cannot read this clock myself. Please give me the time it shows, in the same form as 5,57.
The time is 12,37
